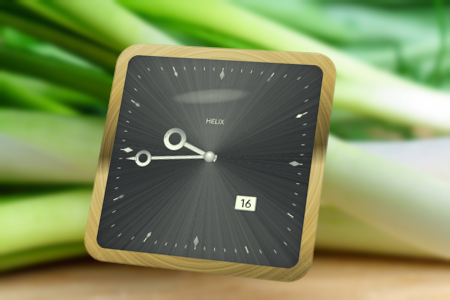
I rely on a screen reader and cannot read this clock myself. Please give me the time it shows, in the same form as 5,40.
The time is 9,44
